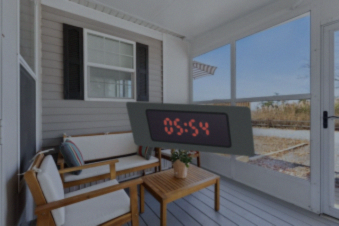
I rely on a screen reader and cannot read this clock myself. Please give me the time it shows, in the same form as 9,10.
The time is 5,54
